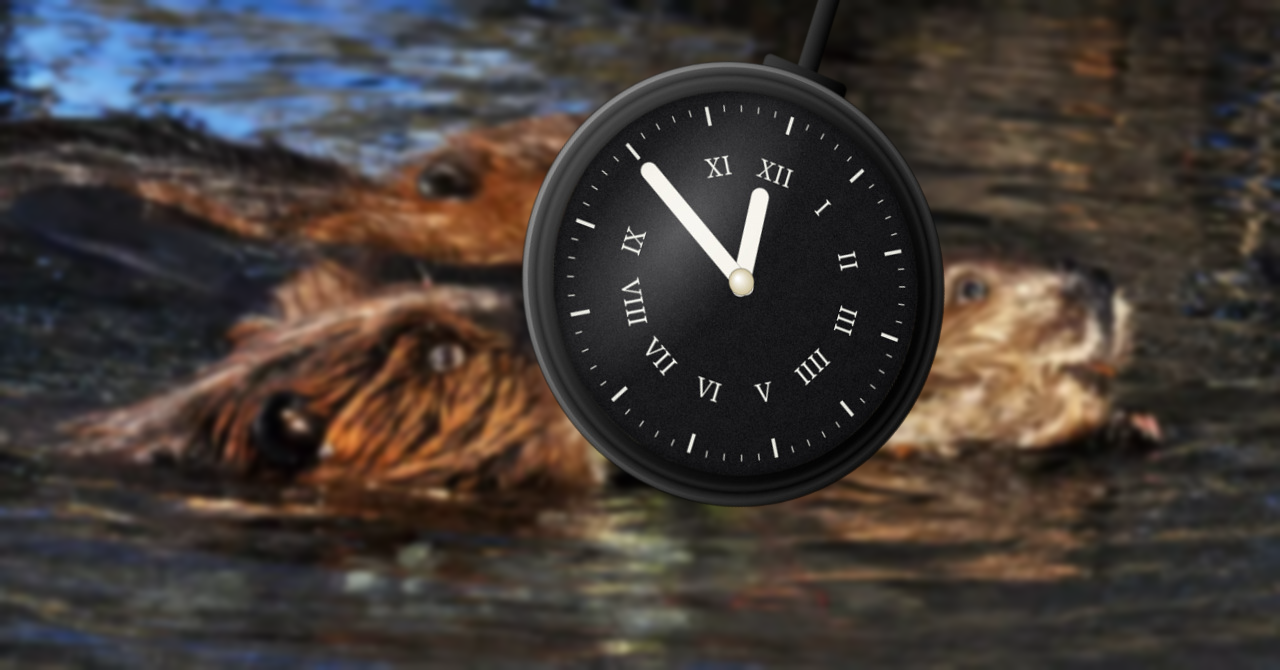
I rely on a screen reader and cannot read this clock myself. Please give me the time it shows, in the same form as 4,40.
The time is 11,50
